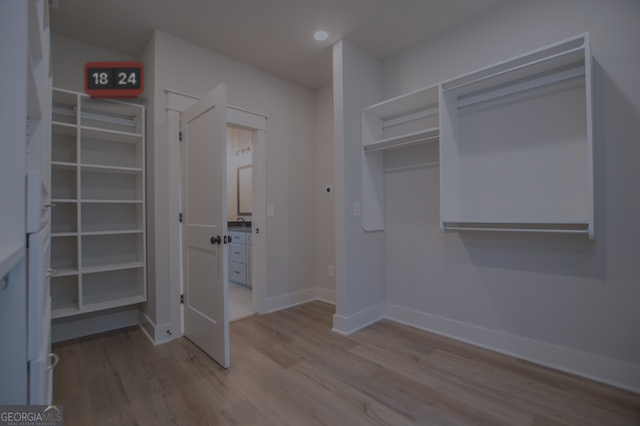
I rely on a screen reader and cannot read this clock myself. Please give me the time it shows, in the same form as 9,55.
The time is 18,24
